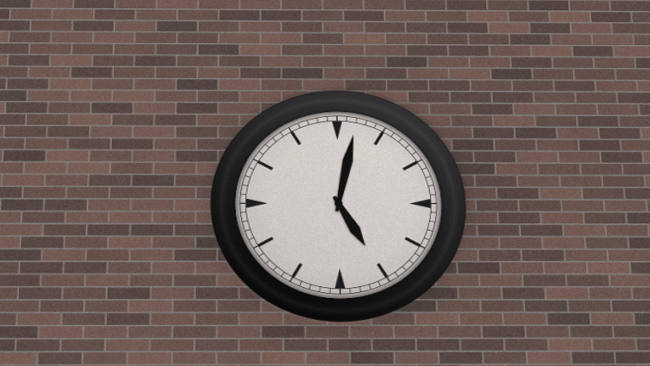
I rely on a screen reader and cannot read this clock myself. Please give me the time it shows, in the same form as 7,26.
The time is 5,02
